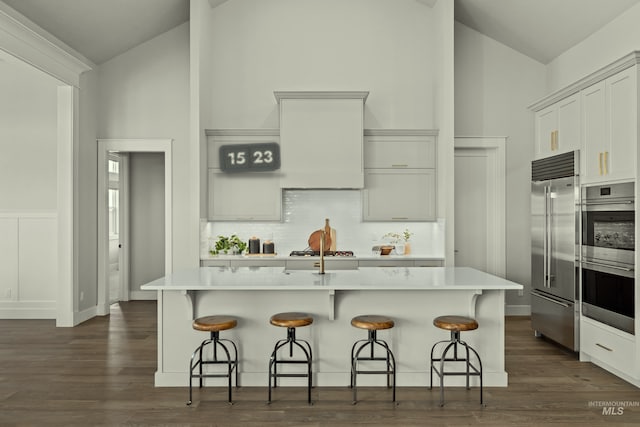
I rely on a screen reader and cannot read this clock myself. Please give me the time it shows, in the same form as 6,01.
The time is 15,23
